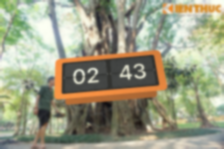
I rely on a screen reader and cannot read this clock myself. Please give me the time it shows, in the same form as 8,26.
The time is 2,43
